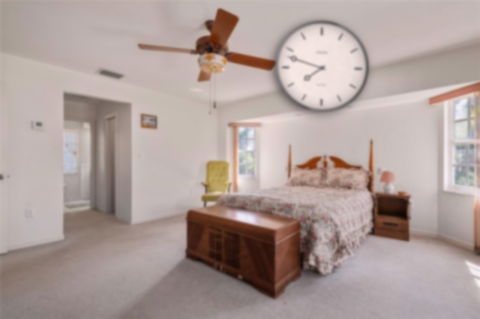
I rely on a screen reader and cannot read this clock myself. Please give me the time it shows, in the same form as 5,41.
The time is 7,48
